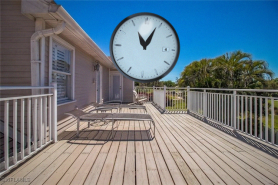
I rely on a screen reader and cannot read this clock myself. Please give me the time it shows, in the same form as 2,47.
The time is 11,04
